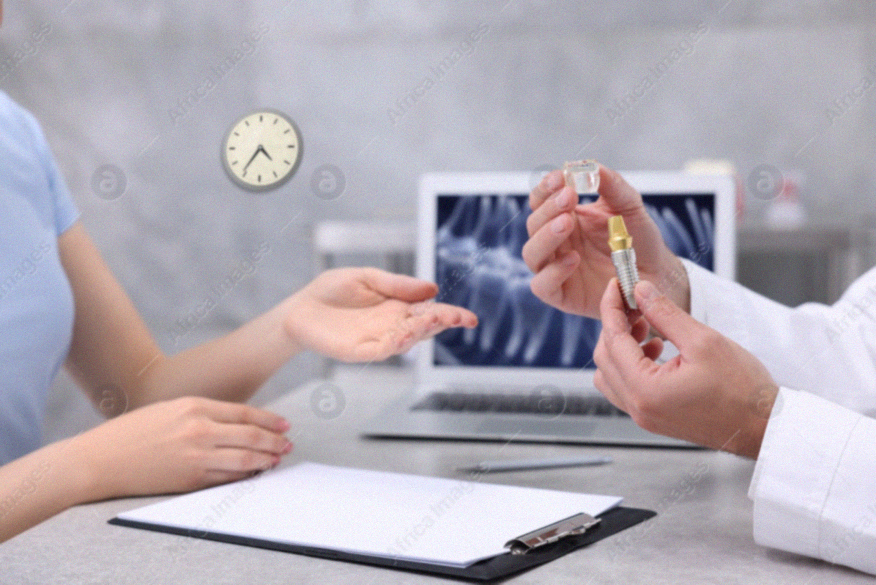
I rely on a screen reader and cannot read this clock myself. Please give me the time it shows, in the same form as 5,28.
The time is 4,36
